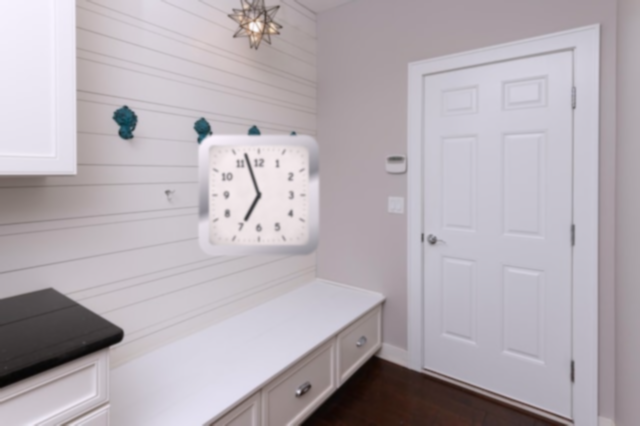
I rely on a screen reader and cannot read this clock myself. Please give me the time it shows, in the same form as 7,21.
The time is 6,57
